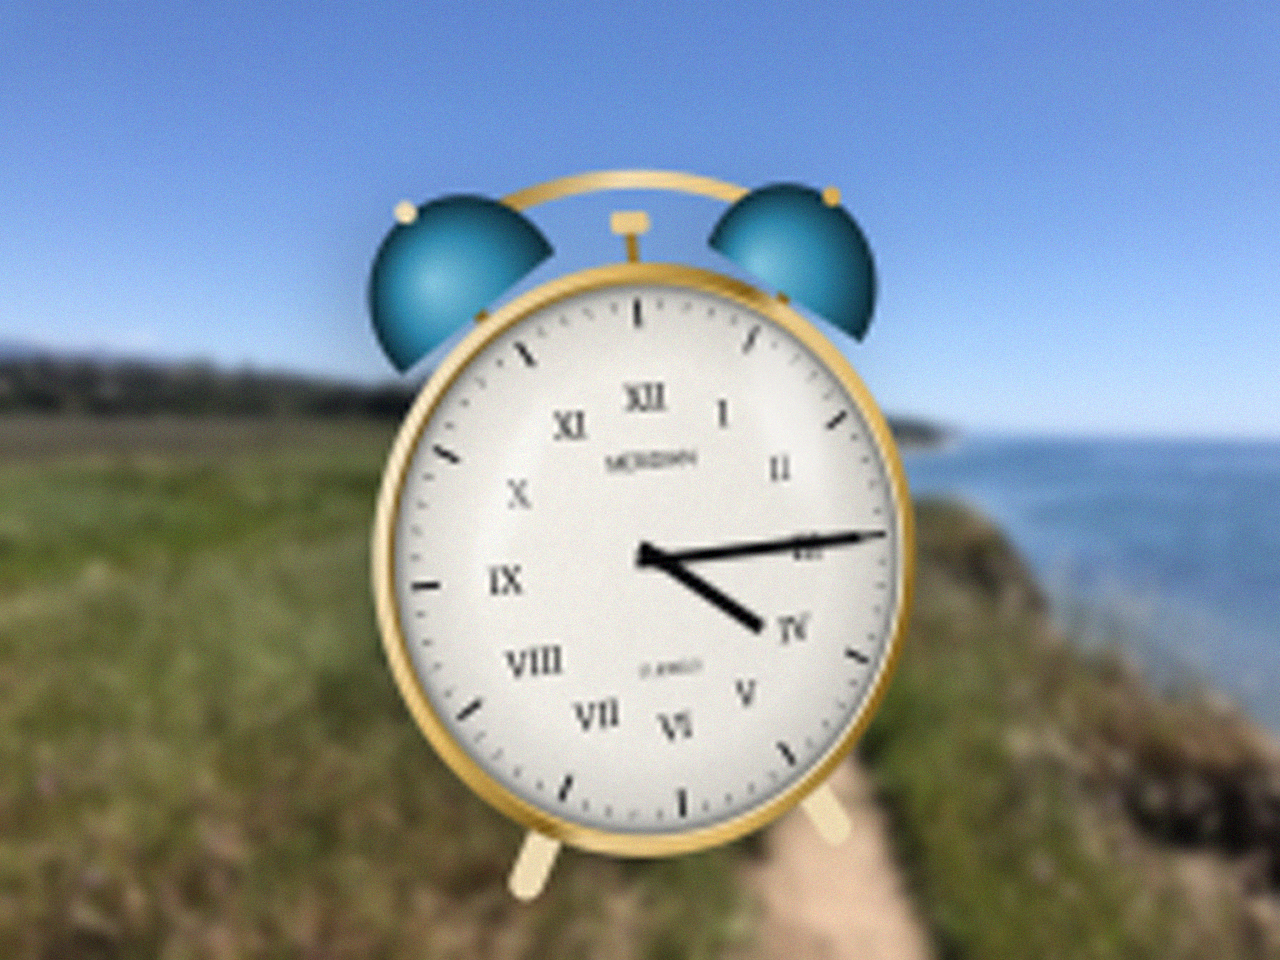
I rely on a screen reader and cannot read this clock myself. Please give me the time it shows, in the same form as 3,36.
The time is 4,15
